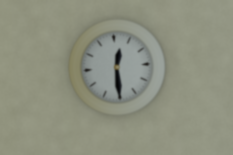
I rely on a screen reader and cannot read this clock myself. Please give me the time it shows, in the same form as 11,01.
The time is 12,30
